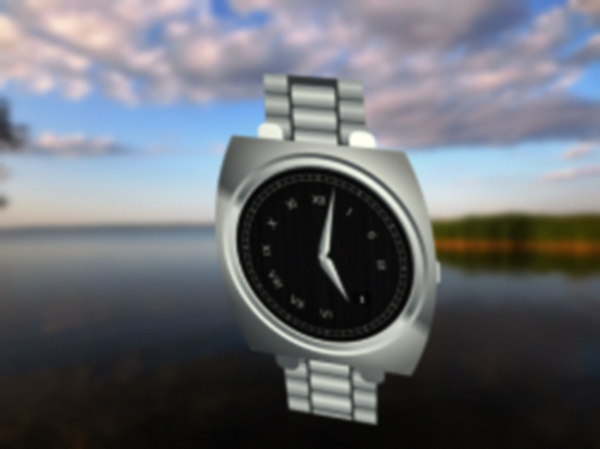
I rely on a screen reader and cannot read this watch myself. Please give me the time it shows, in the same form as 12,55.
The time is 5,02
